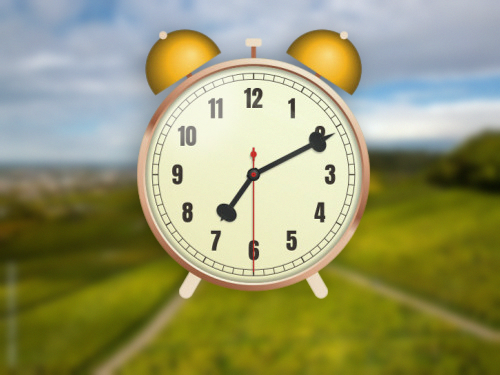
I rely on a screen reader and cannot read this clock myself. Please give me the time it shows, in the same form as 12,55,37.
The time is 7,10,30
